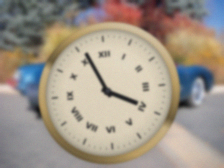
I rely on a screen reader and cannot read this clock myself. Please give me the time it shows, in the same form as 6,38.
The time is 3,56
